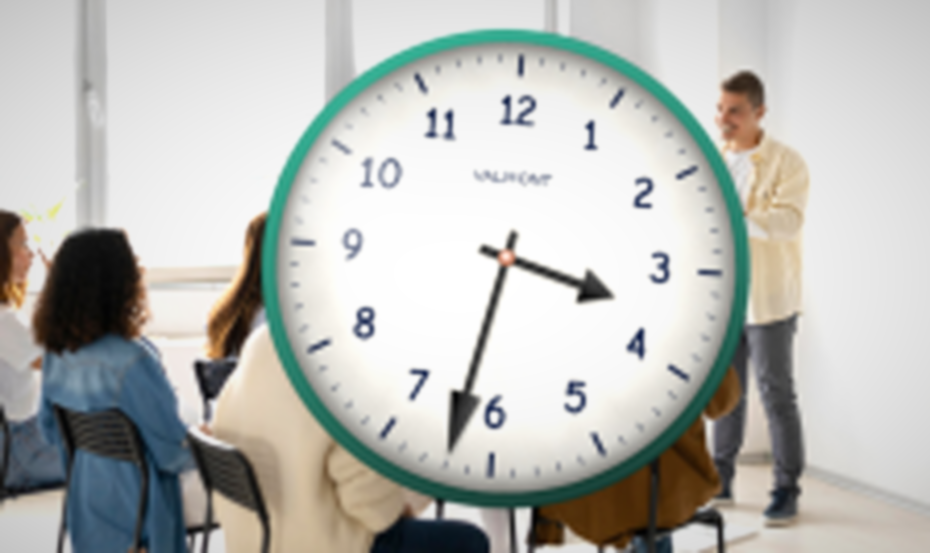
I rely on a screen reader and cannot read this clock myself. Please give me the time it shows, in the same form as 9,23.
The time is 3,32
